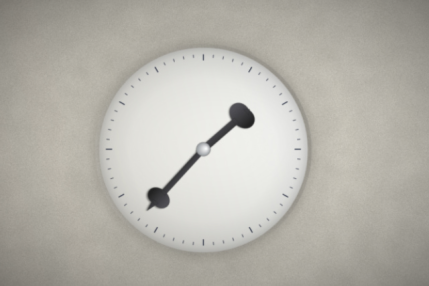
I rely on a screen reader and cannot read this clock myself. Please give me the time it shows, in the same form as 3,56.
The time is 1,37
